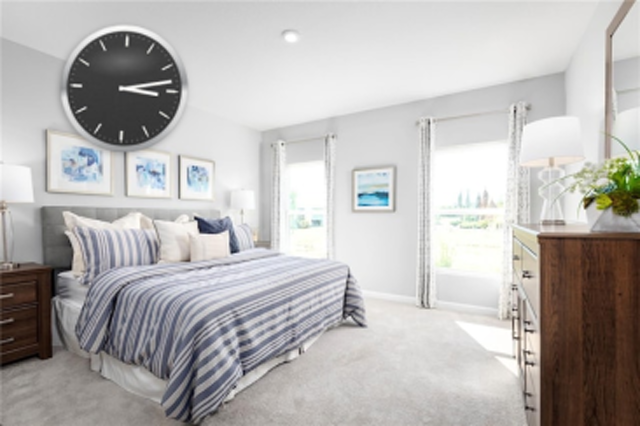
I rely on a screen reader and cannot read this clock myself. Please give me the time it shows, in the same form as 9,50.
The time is 3,13
